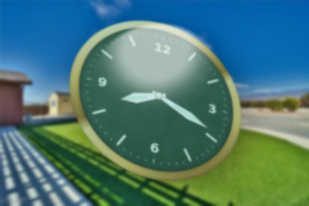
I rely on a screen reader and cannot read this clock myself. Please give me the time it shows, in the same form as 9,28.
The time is 8,19
